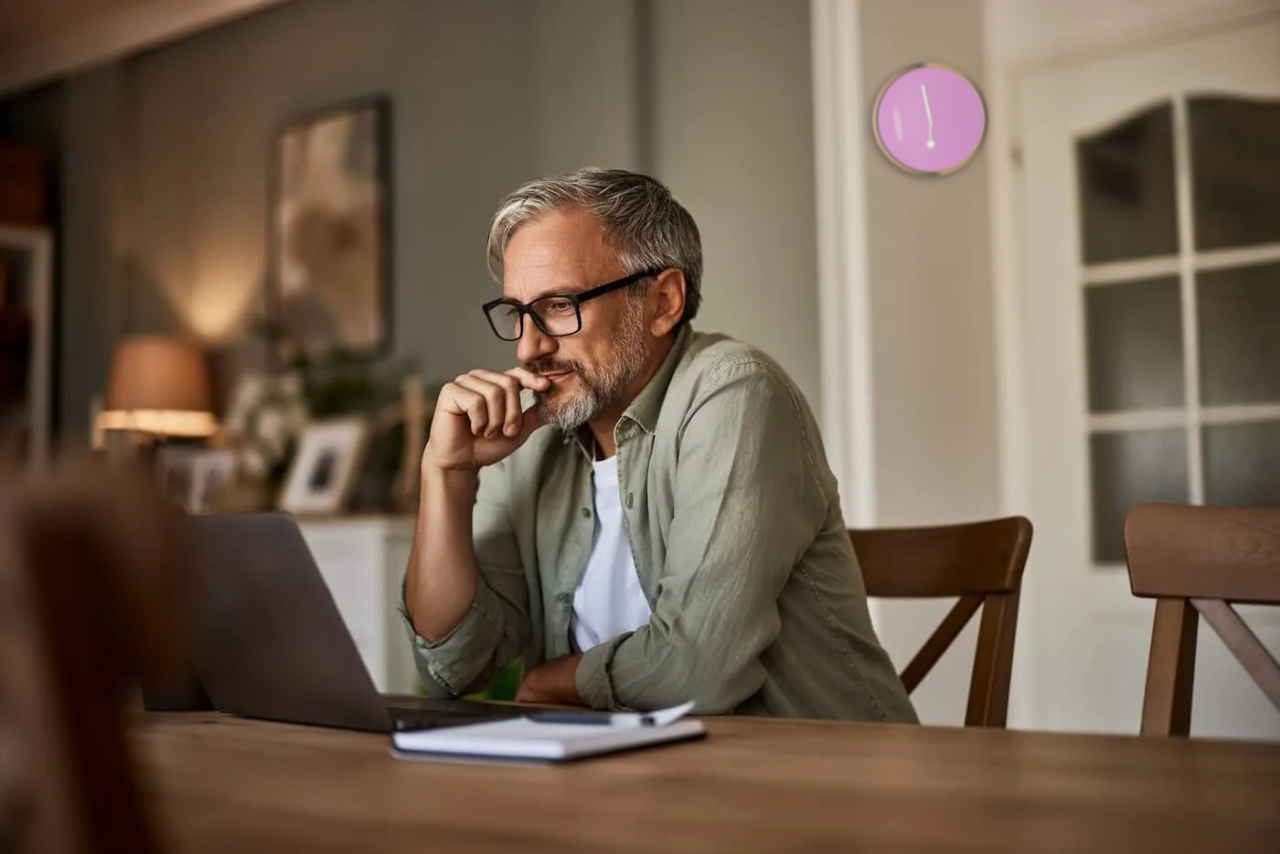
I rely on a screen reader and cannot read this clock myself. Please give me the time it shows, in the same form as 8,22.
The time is 5,58
